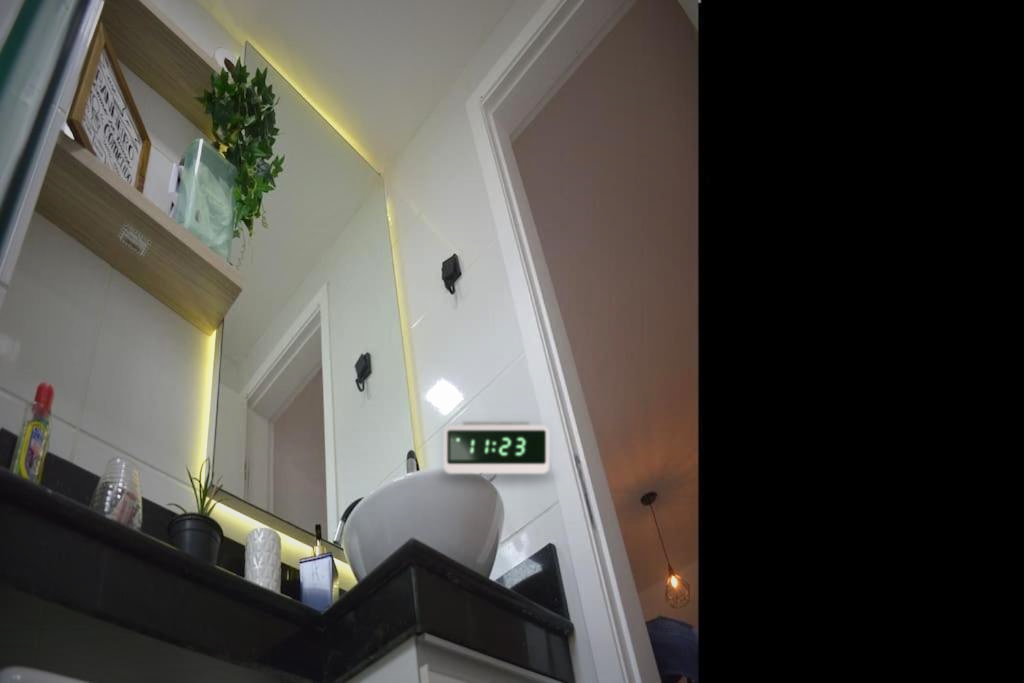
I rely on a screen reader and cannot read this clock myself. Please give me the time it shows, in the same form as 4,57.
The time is 11,23
